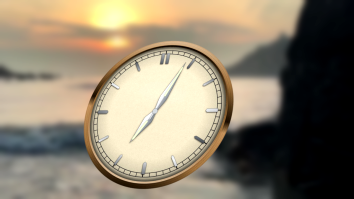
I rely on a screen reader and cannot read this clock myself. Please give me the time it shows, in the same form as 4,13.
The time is 7,04
